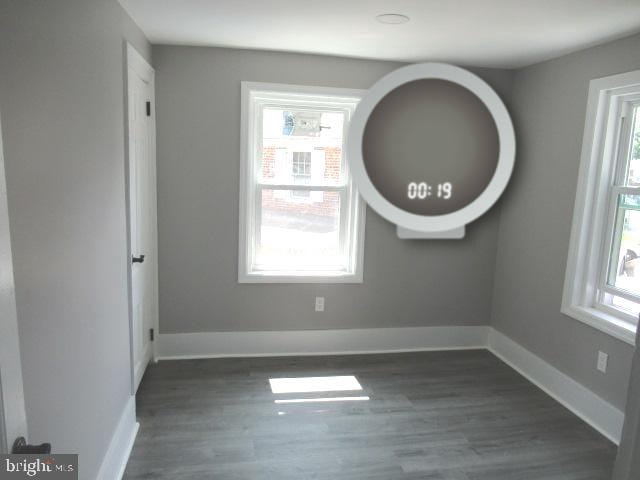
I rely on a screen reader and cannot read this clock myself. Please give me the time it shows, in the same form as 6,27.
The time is 0,19
